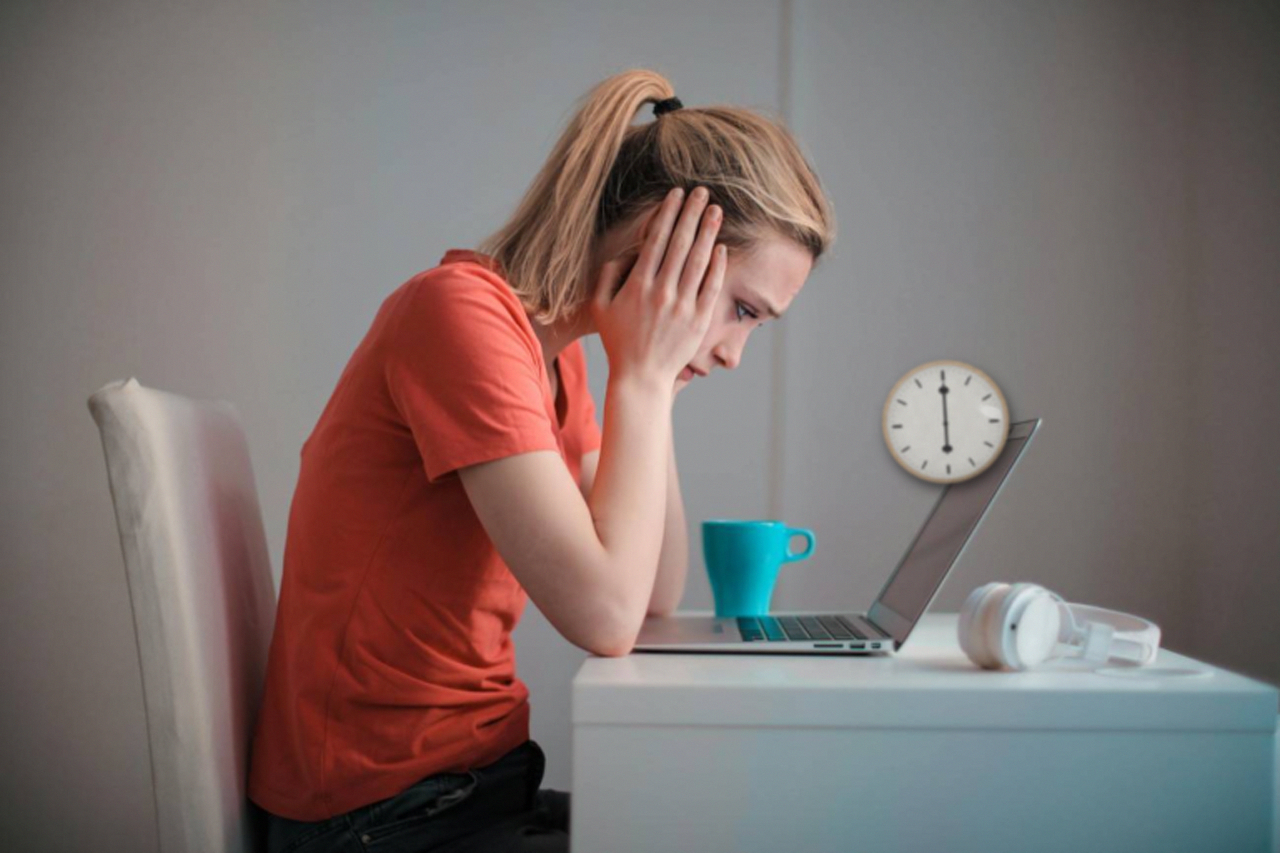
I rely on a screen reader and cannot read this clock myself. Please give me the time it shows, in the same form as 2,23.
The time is 6,00
